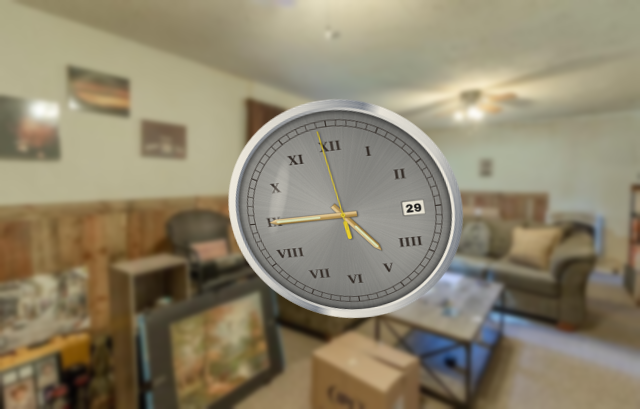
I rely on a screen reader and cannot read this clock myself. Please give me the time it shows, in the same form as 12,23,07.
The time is 4,44,59
